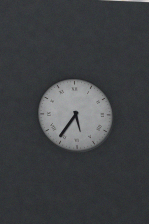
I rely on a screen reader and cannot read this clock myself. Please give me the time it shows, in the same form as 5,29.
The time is 5,36
